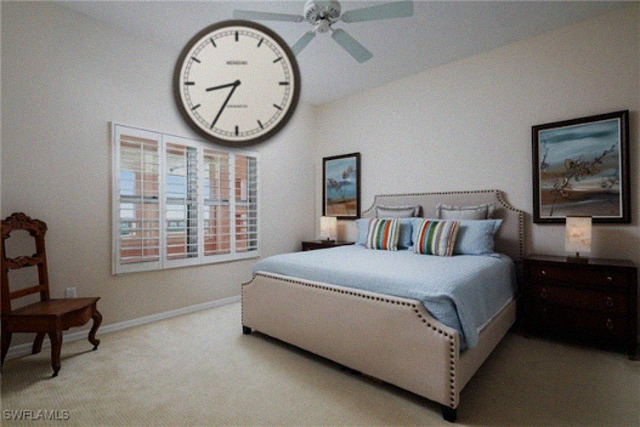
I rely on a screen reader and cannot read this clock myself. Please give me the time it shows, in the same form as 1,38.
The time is 8,35
